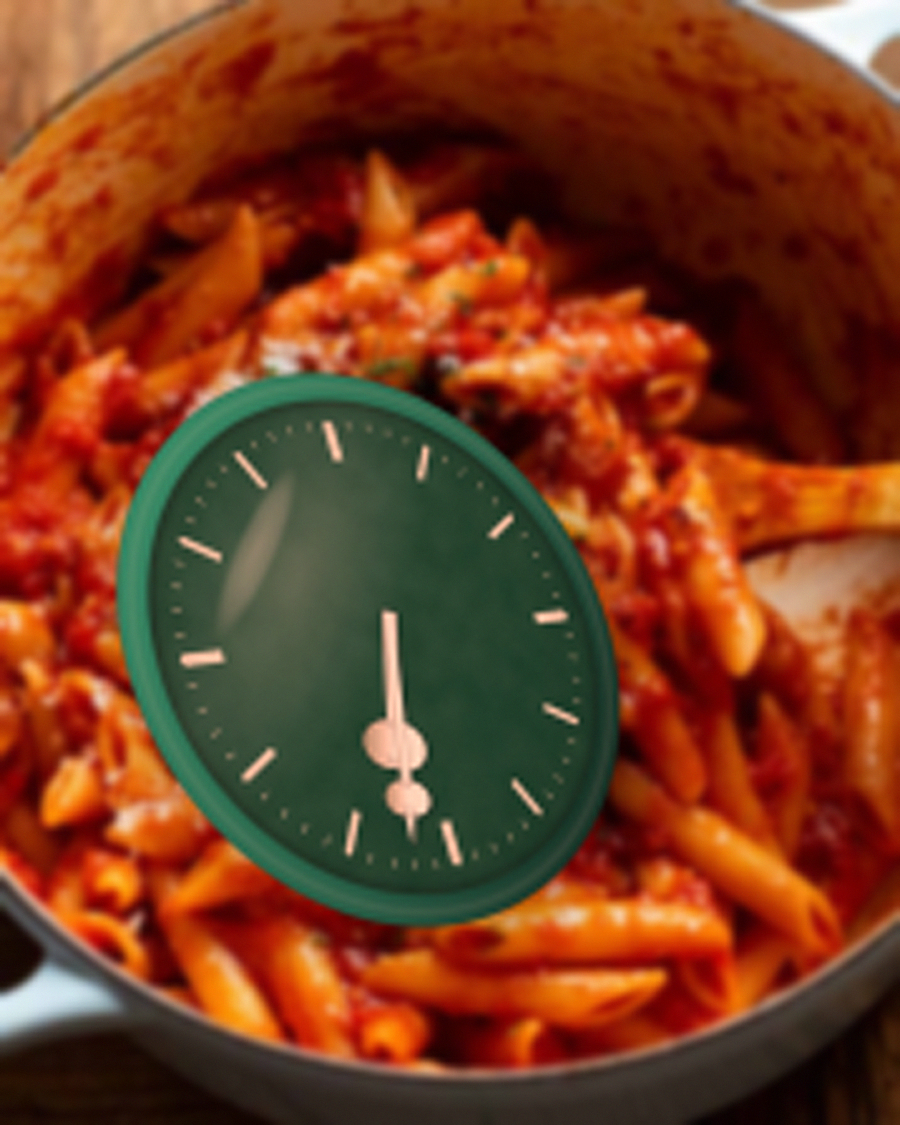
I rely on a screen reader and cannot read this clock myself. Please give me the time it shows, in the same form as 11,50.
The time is 6,32
